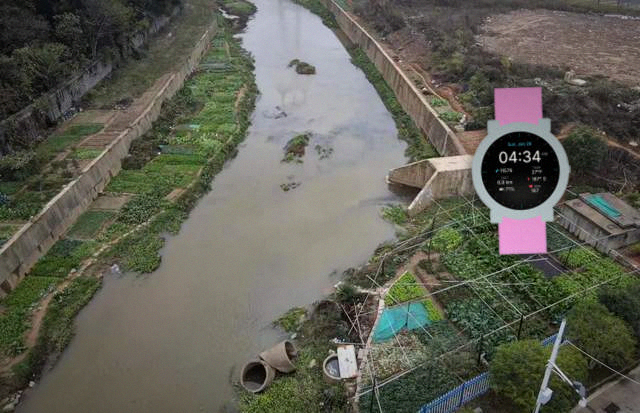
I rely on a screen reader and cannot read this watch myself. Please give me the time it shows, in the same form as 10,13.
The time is 4,34
